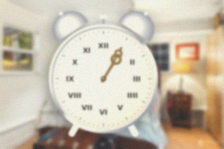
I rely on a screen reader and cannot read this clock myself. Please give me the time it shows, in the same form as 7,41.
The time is 1,05
